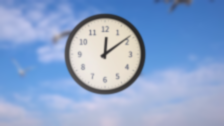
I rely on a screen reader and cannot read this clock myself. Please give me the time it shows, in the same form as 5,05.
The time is 12,09
